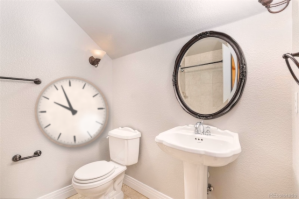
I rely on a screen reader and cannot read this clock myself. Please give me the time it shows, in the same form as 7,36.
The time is 9,57
